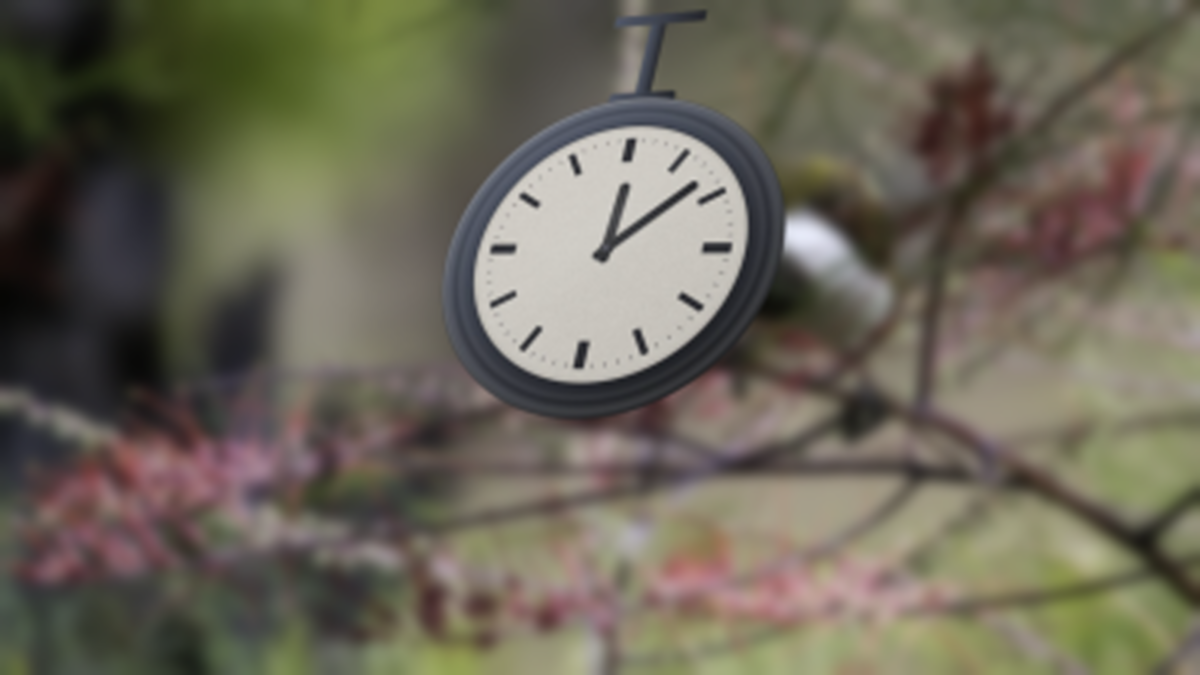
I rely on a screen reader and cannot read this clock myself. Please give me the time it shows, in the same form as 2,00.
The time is 12,08
